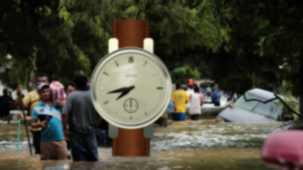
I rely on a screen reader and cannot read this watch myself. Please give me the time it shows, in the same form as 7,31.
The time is 7,43
